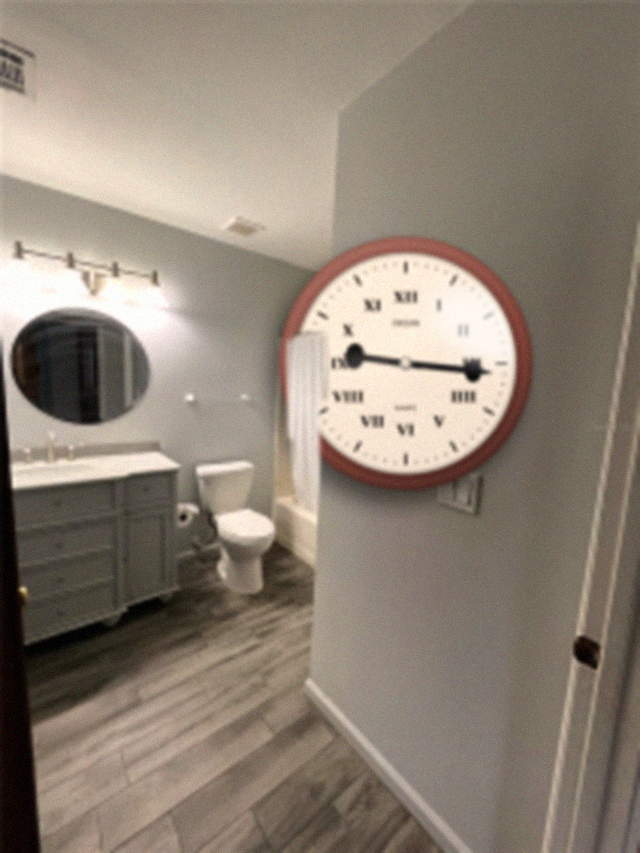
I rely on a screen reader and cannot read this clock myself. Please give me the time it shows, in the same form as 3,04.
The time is 9,16
